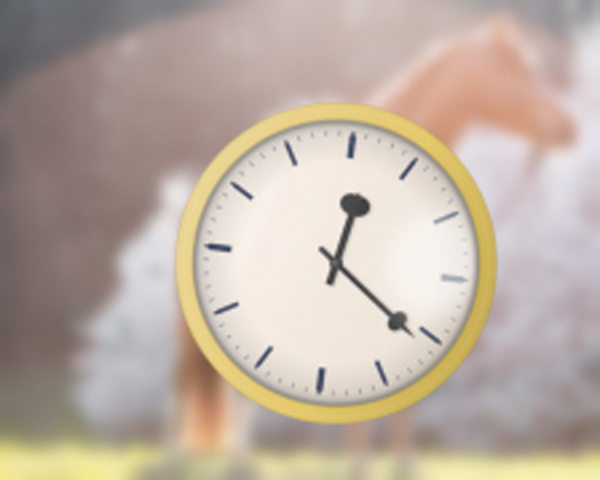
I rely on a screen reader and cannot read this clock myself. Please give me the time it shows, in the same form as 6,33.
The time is 12,21
